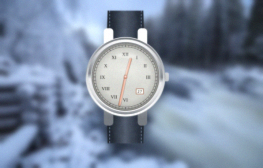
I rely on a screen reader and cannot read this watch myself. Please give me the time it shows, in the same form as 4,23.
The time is 12,32
